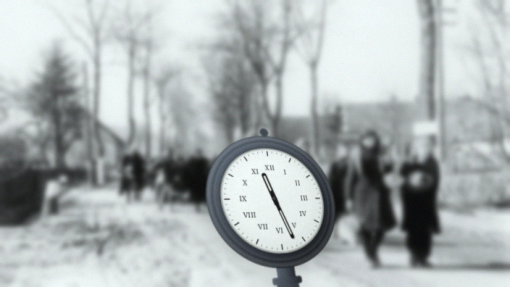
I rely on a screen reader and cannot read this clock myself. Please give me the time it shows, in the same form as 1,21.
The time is 11,27
